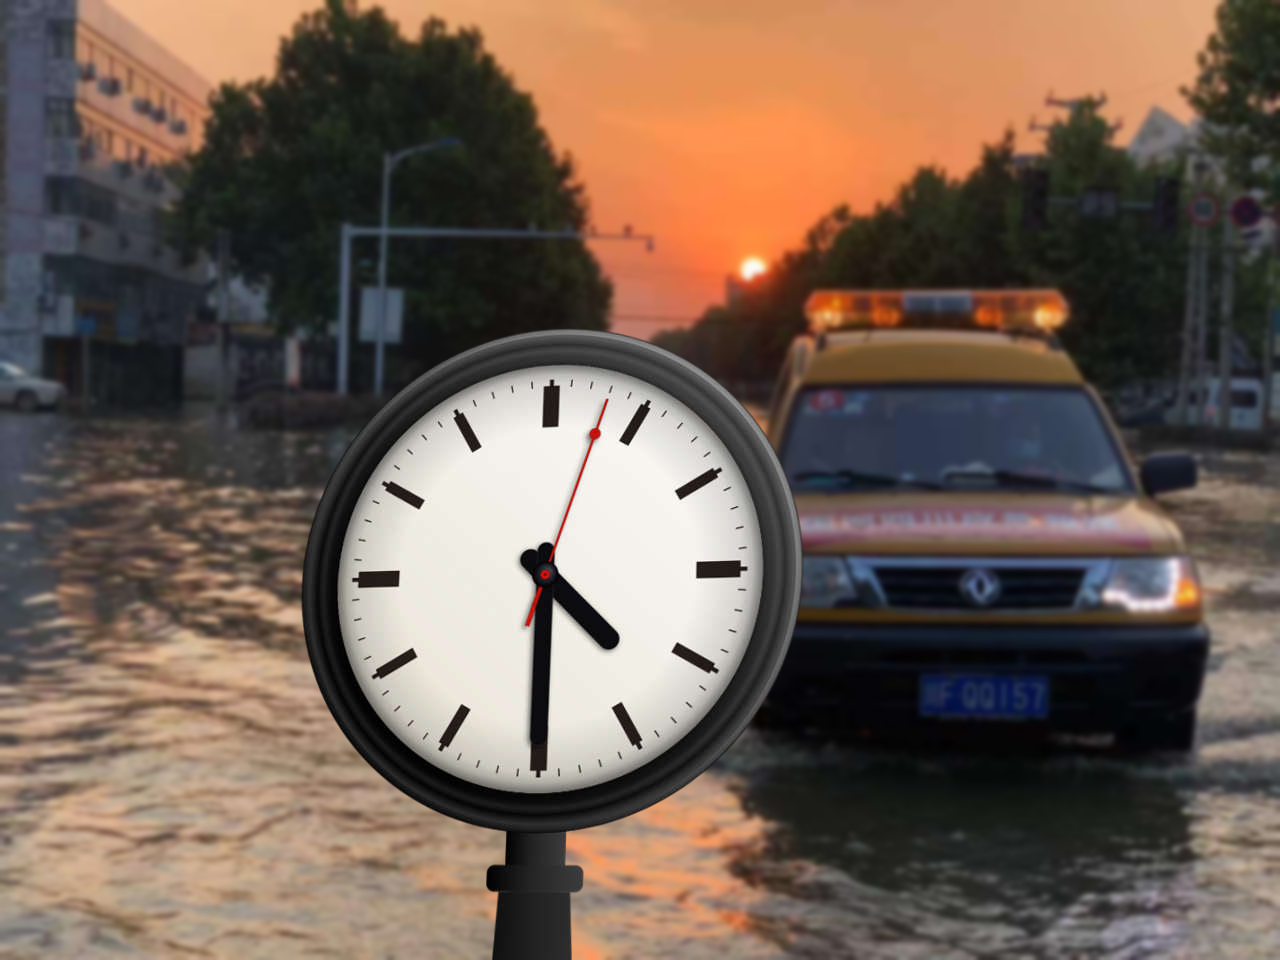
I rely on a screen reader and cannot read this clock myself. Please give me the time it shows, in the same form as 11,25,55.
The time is 4,30,03
